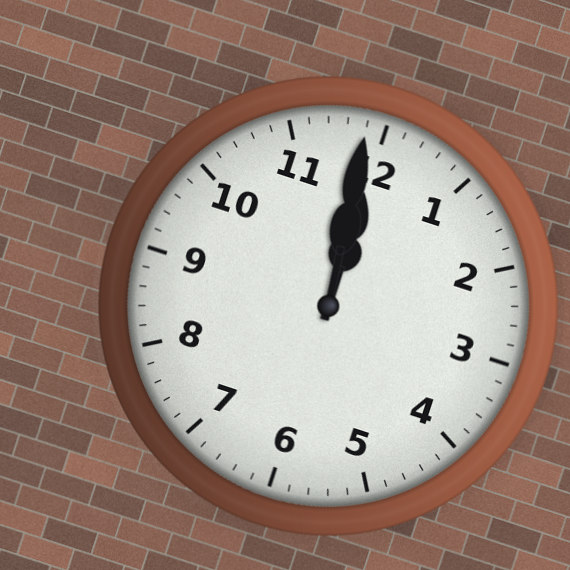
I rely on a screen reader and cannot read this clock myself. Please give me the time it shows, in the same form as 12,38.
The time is 11,59
